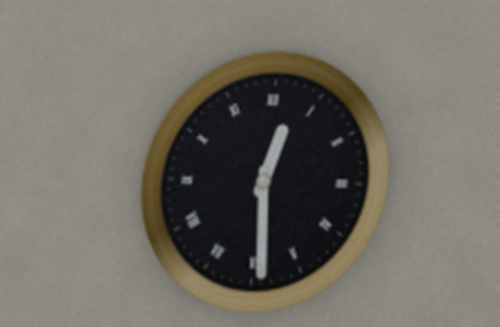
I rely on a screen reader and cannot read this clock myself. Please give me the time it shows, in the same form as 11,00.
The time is 12,29
